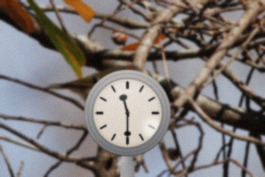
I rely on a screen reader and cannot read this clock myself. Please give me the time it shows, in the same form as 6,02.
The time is 11,30
